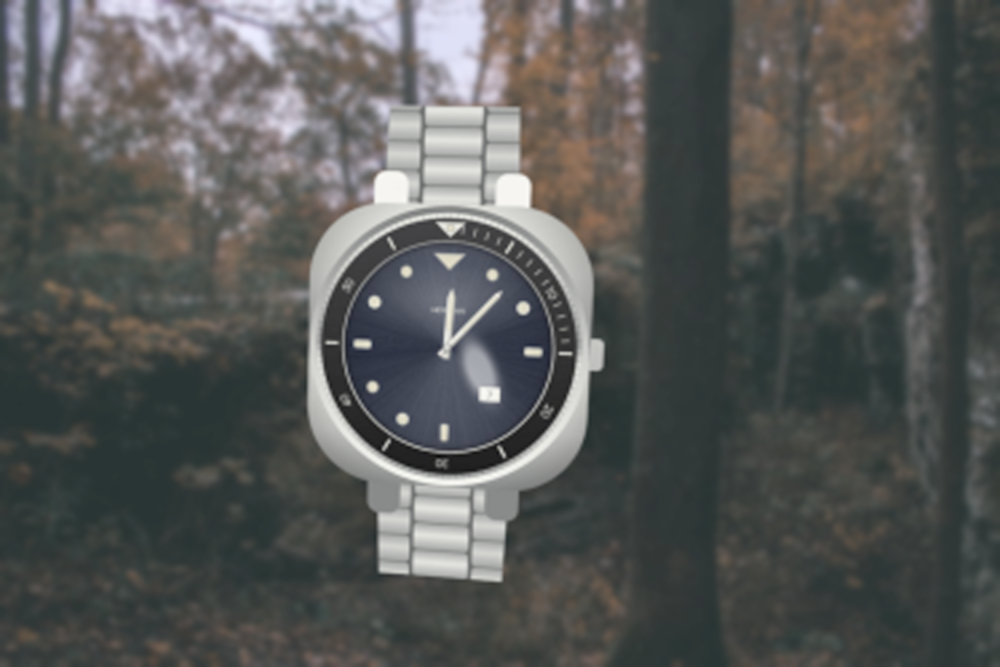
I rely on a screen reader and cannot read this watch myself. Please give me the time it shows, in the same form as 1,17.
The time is 12,07
